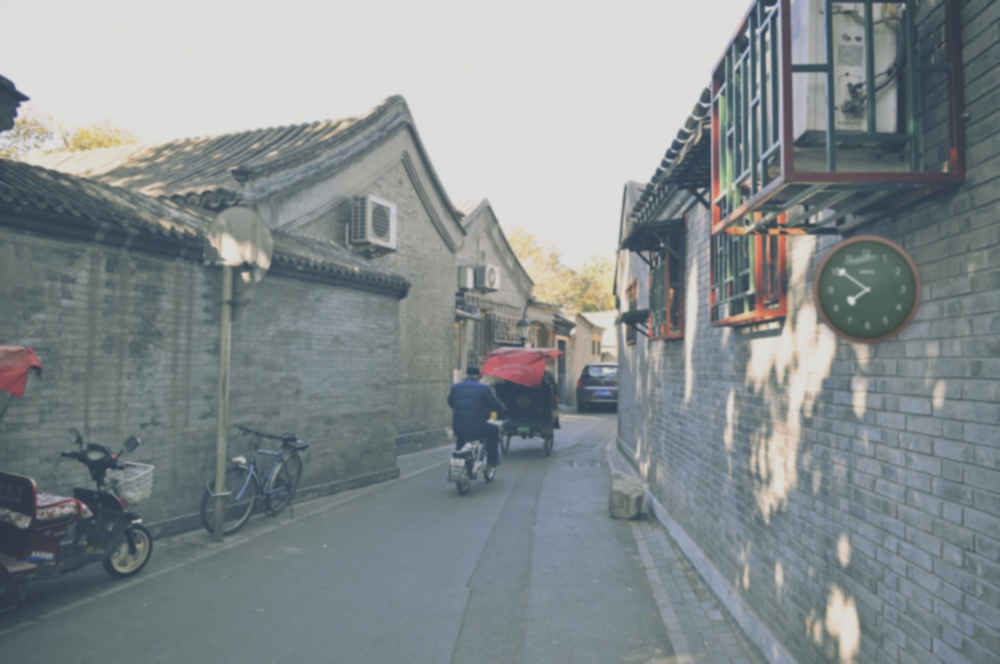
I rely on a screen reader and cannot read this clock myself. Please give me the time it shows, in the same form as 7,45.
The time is 7,51
